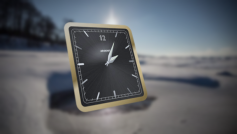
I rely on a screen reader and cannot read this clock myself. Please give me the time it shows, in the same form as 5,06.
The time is 2,05
